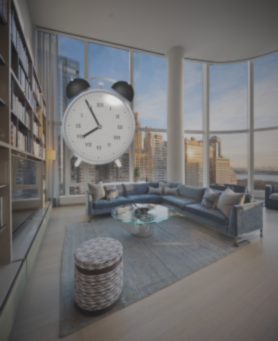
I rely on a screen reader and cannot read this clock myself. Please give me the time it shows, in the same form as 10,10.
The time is 7,55
